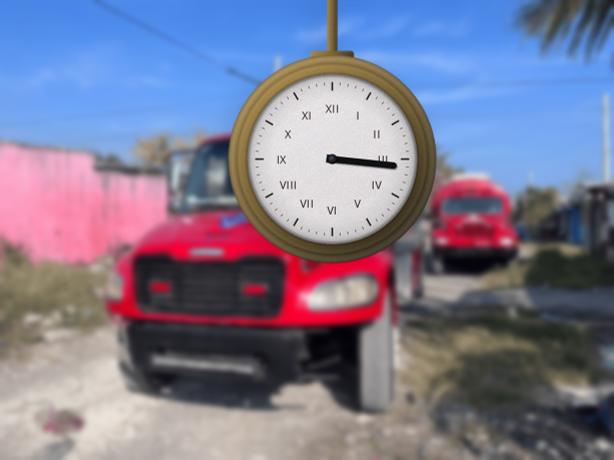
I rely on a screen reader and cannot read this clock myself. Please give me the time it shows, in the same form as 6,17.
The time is 3,16
